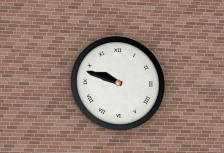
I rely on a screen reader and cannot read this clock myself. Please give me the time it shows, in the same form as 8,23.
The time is 9,48
